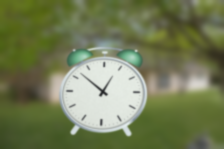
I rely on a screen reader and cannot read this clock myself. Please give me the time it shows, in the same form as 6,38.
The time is 12,52
